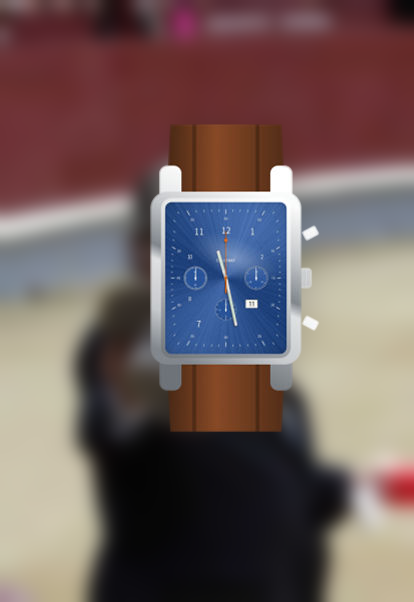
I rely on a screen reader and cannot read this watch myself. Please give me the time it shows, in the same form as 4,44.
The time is 11,28
